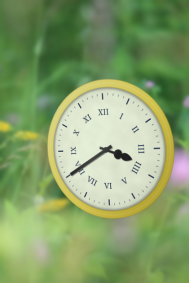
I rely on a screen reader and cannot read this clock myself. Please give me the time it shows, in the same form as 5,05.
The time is 3,40
